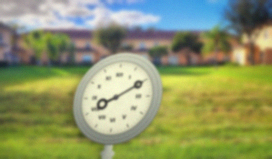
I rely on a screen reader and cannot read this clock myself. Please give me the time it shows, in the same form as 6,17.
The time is 8,10
